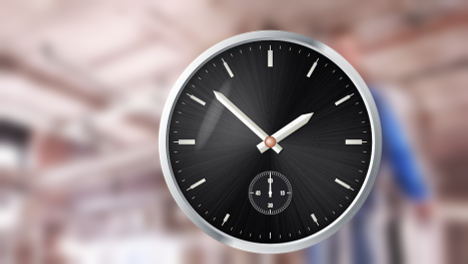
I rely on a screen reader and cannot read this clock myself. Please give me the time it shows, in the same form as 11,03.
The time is 1,52
